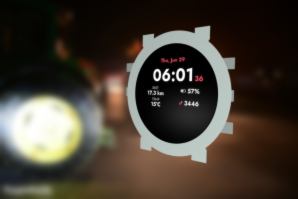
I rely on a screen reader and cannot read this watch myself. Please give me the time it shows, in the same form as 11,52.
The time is 6,01
